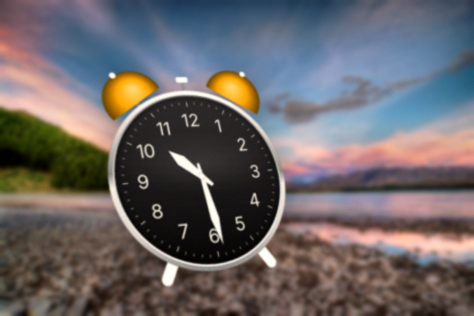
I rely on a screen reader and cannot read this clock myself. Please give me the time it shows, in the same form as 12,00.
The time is 10,29
